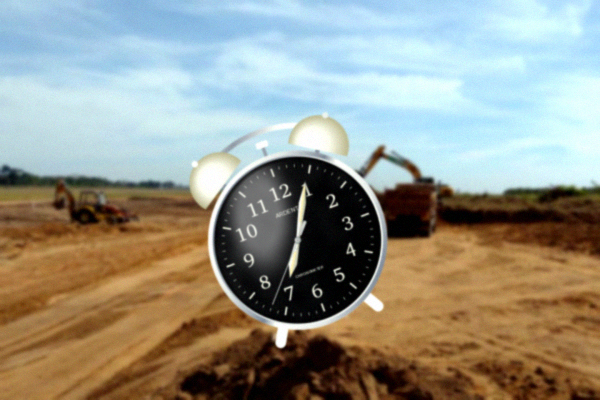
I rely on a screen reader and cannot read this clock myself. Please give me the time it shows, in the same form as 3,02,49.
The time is 7,04,37
